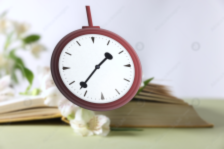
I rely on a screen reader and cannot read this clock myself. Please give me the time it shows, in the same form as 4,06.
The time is 1,37
